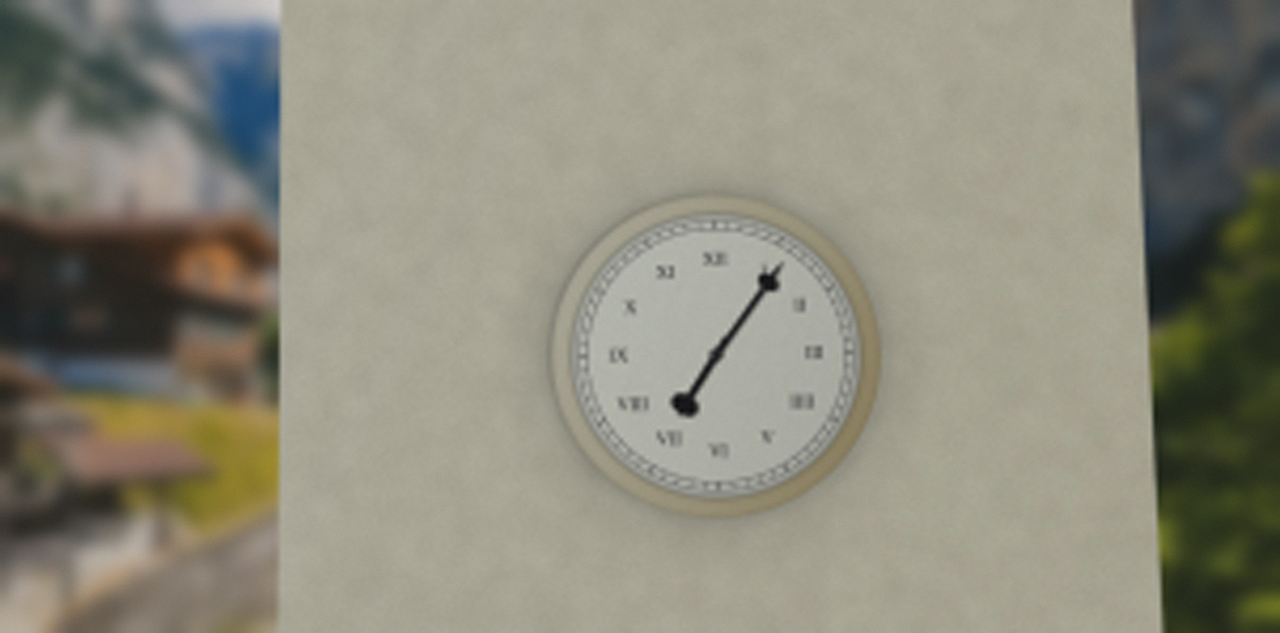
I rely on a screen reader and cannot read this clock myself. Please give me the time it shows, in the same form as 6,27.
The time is 7,06
